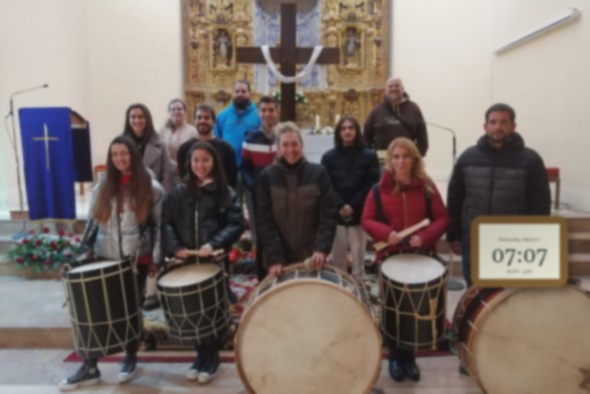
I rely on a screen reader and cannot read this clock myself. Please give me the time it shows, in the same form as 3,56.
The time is 7,07
